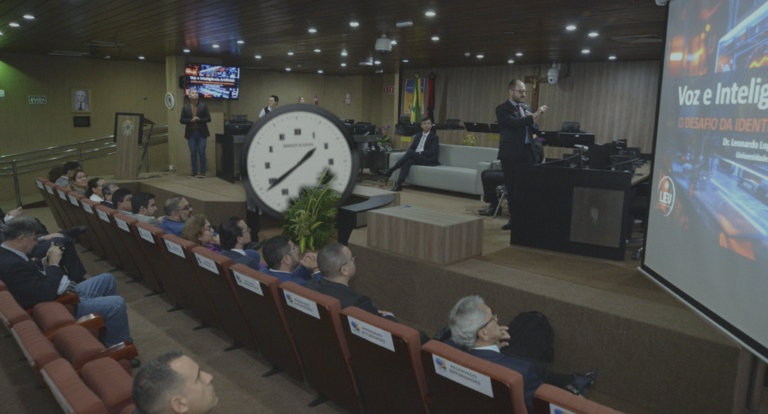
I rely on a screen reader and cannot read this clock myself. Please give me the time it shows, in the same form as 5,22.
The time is 1,39
